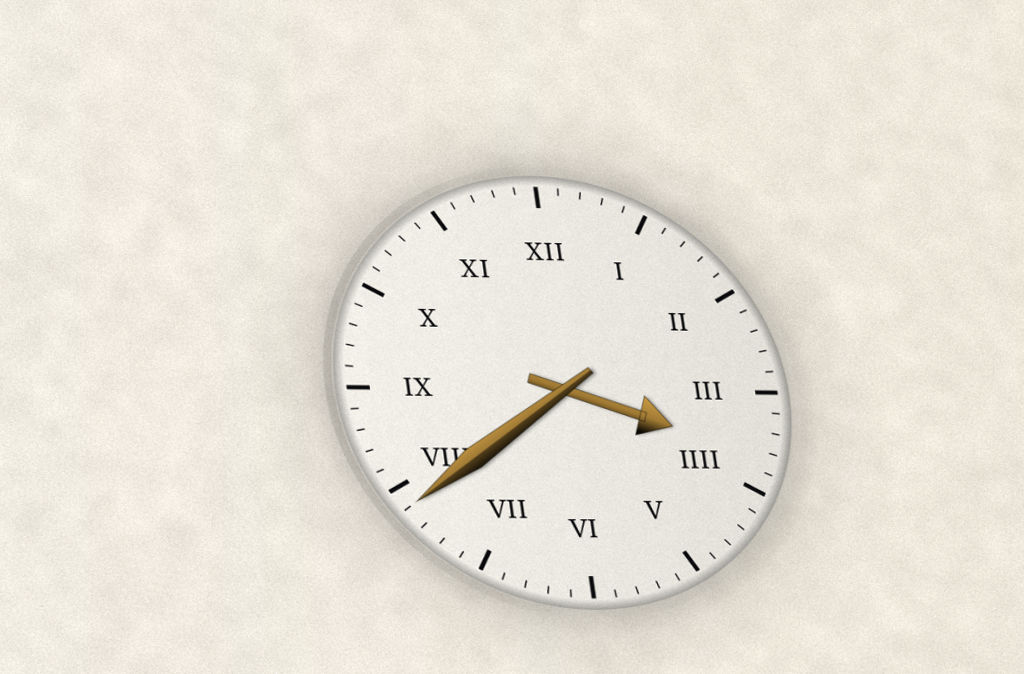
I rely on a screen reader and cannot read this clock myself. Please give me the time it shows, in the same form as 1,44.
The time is 3,39
